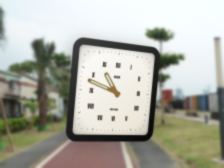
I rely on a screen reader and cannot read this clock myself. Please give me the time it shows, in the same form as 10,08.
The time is 10,48
